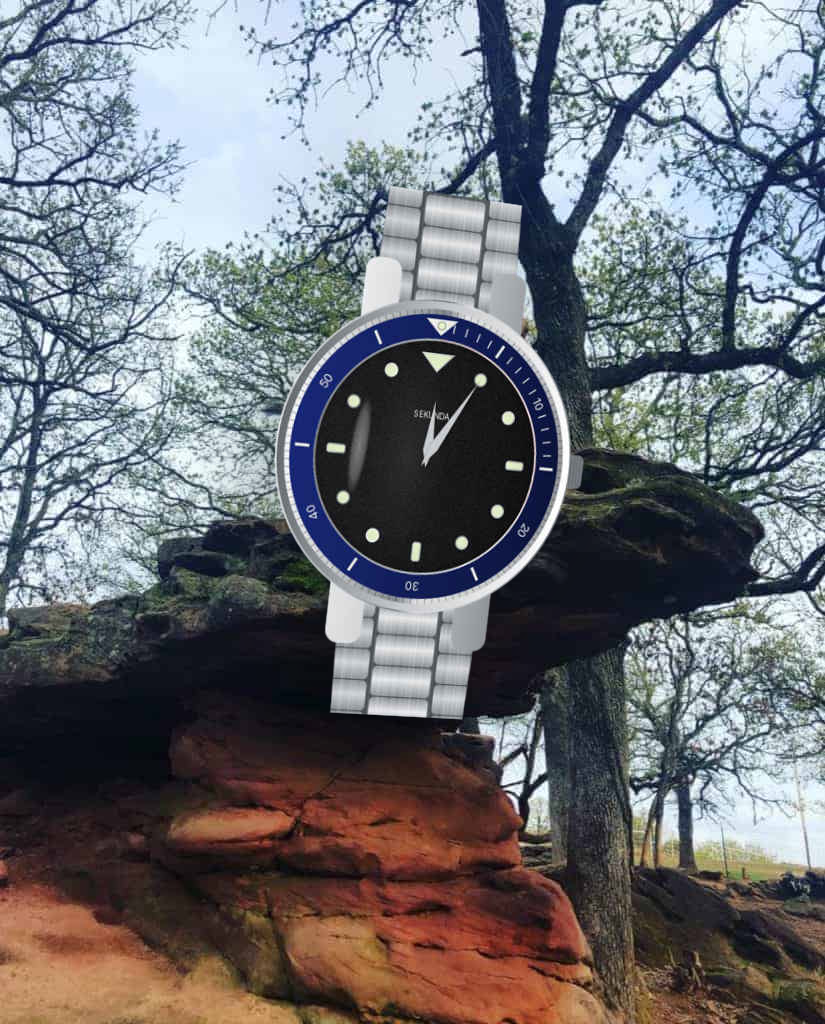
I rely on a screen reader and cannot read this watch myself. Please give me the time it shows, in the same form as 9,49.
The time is 12,05
